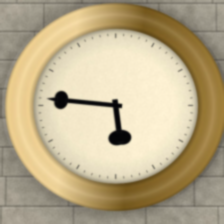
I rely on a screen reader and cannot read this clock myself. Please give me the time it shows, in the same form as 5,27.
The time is 5,46
